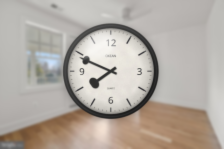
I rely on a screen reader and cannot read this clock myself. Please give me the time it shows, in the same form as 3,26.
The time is 7,49
